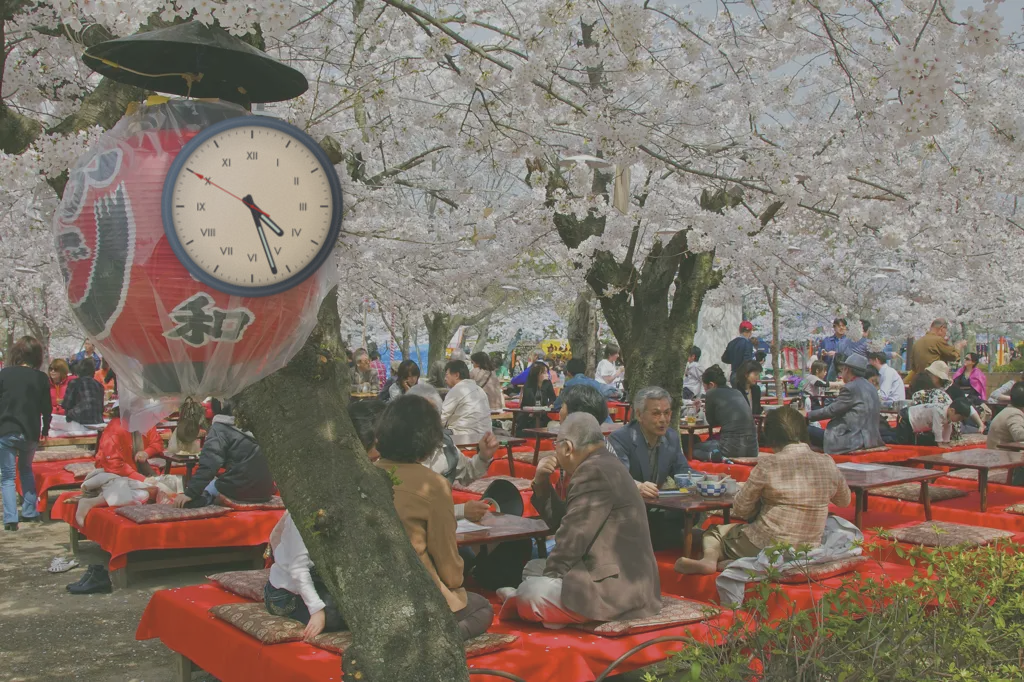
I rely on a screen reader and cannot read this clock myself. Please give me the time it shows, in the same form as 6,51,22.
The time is 4,26,50
